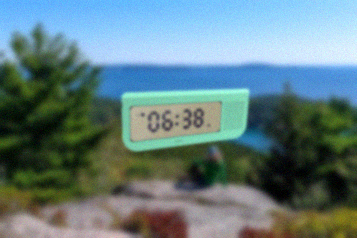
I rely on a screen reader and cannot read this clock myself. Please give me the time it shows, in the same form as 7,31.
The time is 6,38
